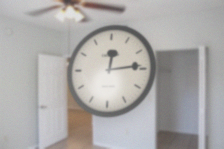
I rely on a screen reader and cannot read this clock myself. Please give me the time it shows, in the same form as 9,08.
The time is 12,14
